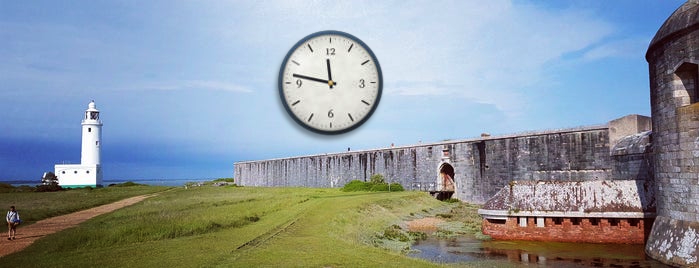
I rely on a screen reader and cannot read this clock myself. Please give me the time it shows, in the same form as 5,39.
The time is 11,47
